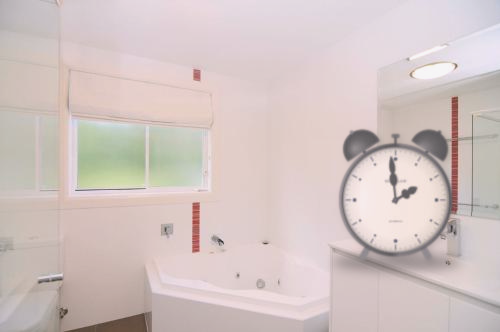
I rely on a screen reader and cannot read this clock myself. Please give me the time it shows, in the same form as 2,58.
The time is 1,59
